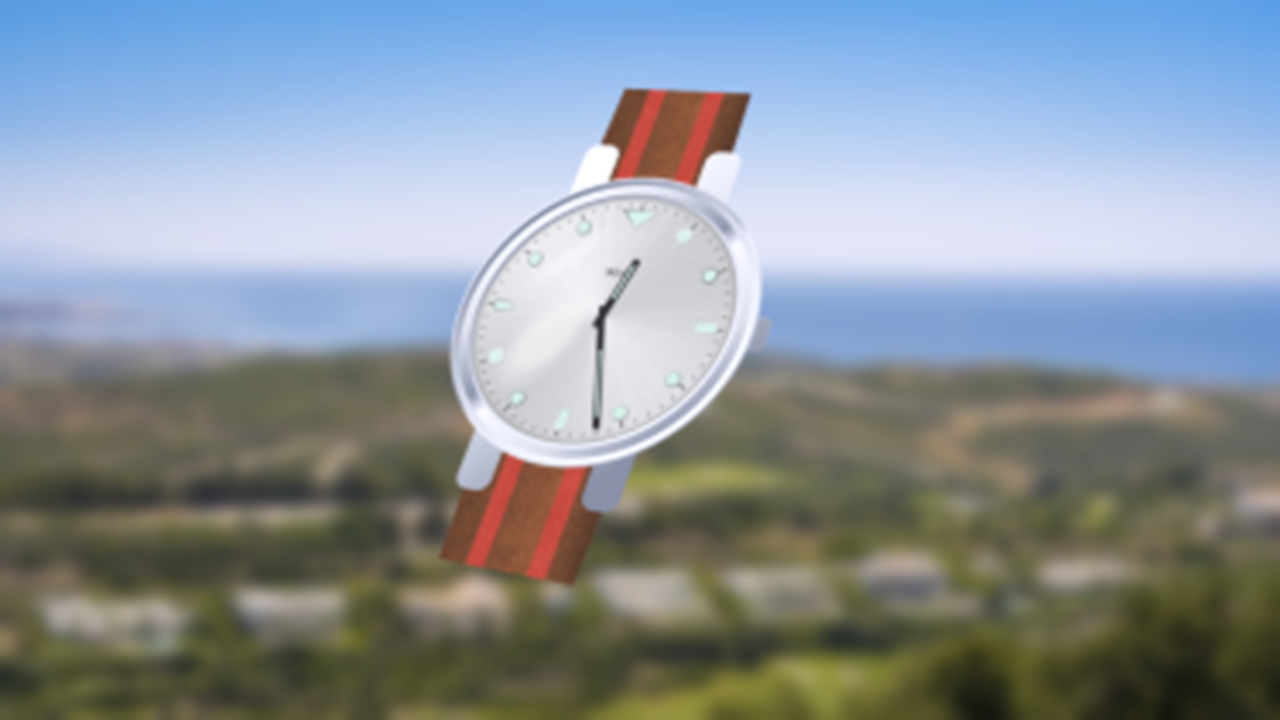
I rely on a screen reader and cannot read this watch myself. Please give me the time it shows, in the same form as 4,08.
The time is 12,27
